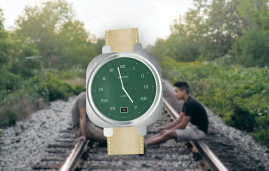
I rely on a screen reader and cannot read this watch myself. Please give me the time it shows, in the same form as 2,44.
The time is 4,58
